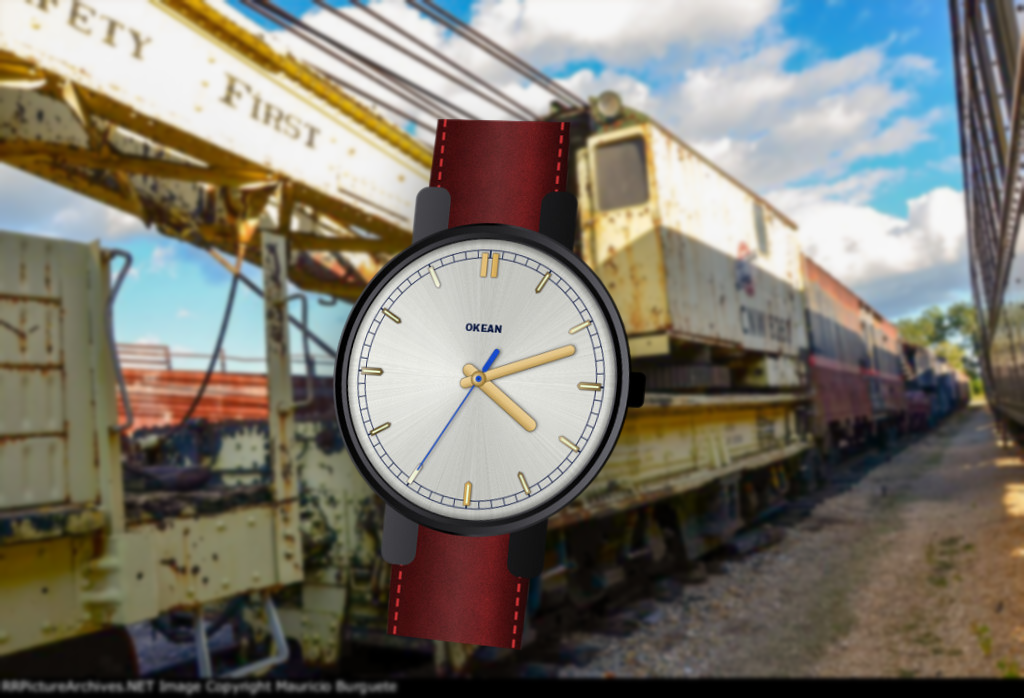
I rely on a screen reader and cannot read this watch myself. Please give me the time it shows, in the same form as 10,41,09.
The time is 4,11,35
